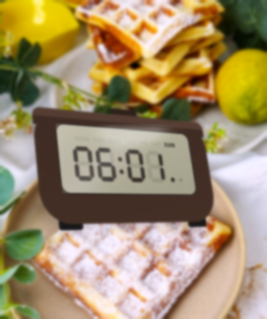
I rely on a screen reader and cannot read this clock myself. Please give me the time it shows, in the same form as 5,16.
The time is 6,01
